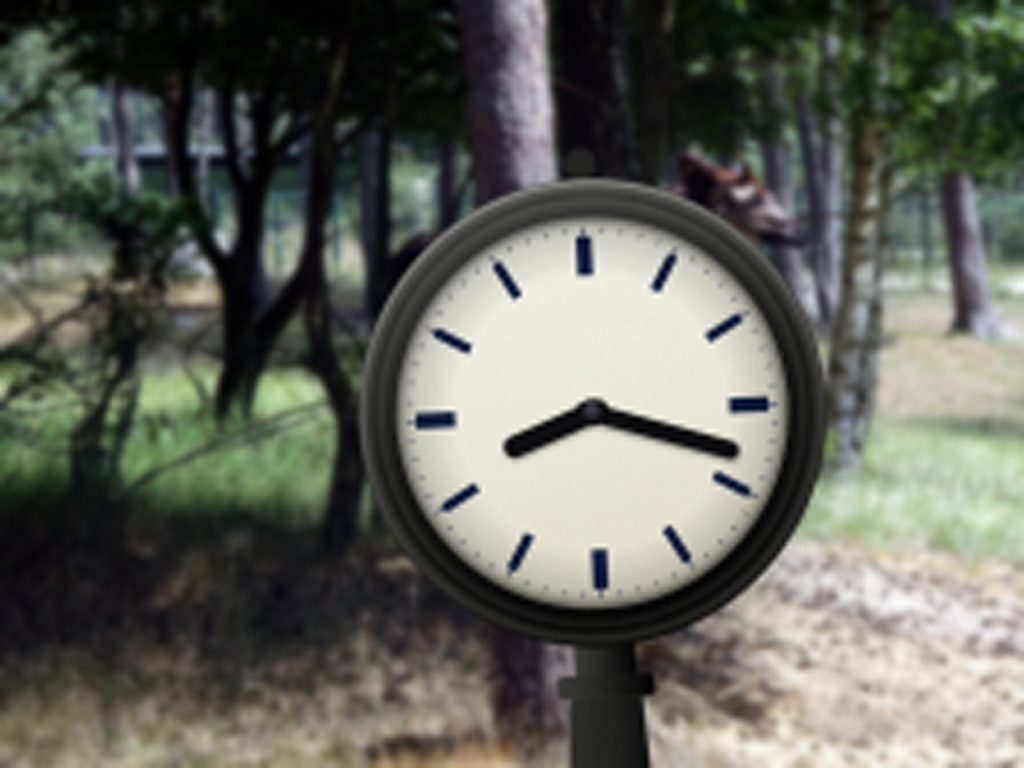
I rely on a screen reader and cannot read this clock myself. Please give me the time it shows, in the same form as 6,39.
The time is 8,18
